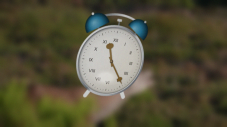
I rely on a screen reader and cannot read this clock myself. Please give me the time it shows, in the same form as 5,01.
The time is 11,24
